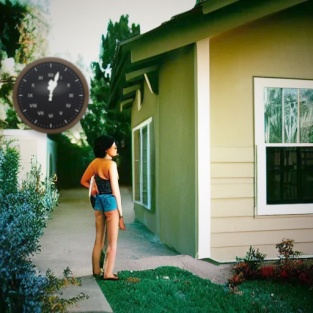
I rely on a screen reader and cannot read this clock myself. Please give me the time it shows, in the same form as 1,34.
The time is 12,03
